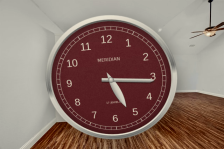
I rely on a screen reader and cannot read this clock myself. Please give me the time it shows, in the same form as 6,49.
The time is 5,16
